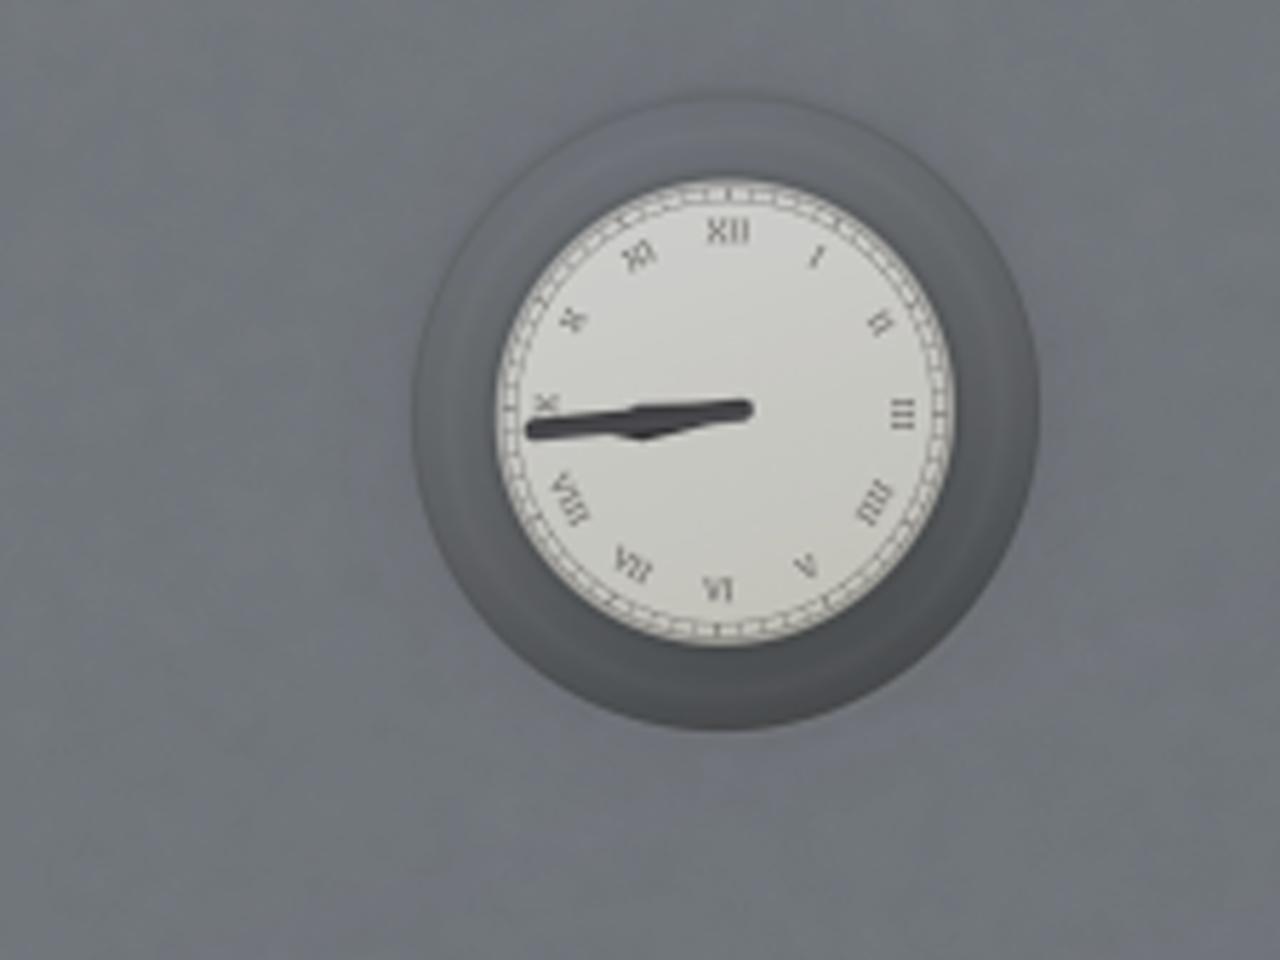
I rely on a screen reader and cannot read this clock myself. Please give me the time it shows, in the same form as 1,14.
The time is 8,44
